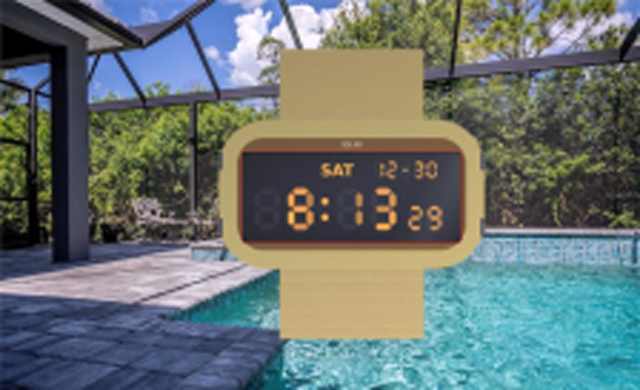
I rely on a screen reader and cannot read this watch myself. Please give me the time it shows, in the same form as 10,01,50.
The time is 8,13,29
